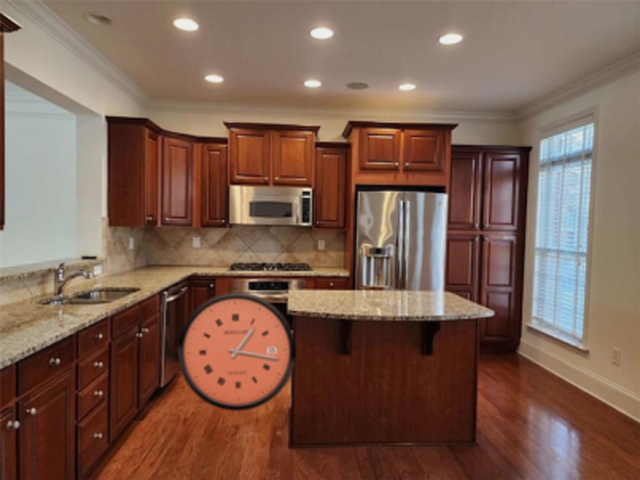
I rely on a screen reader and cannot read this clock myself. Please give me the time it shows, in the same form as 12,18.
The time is 1,17
